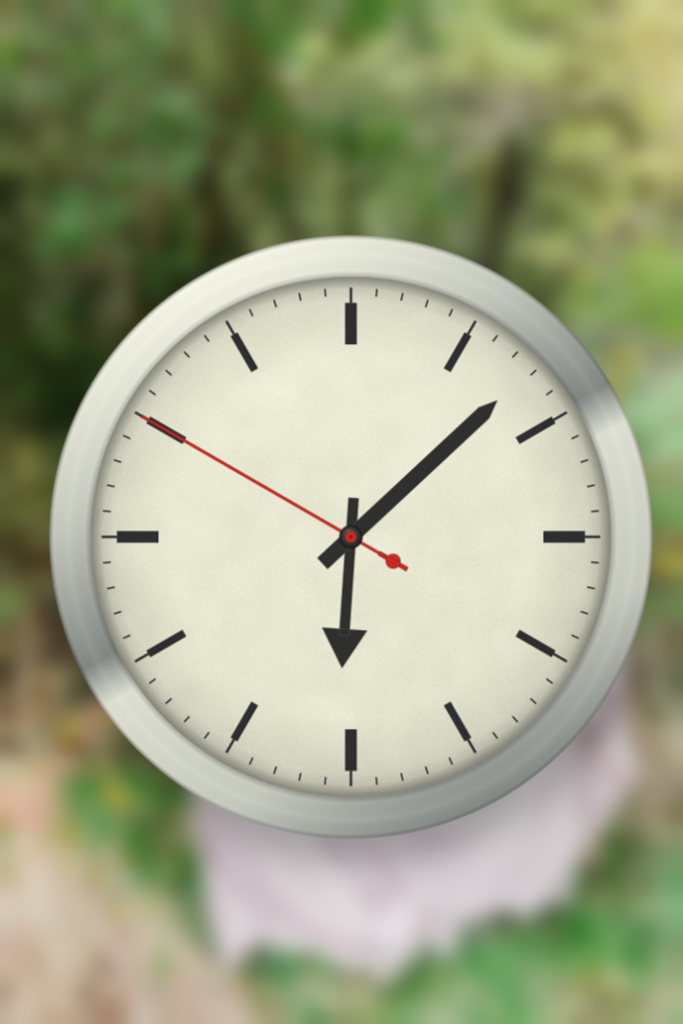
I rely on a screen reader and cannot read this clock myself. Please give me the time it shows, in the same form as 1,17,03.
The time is 6,07,50
